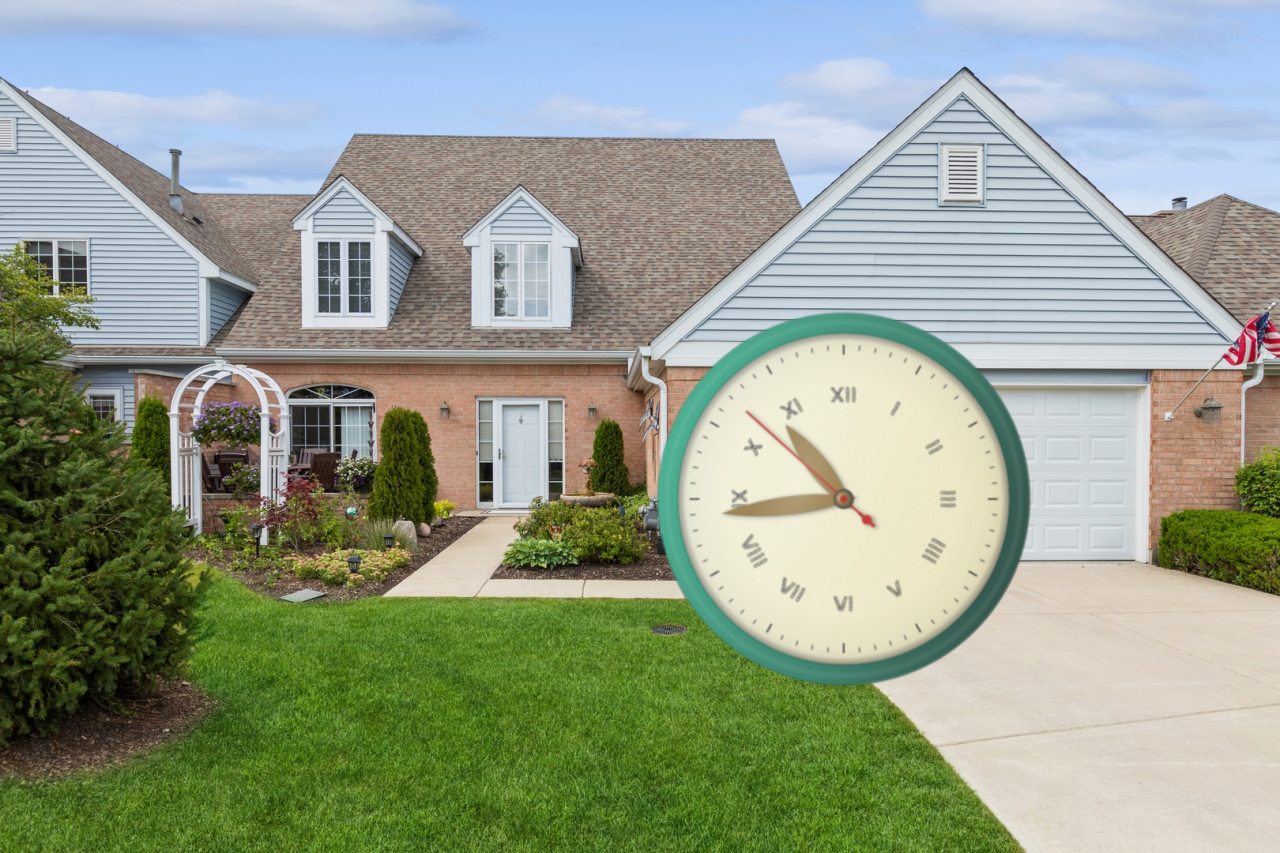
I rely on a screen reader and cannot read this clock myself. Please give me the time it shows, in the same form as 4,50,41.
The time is 10,43,52
